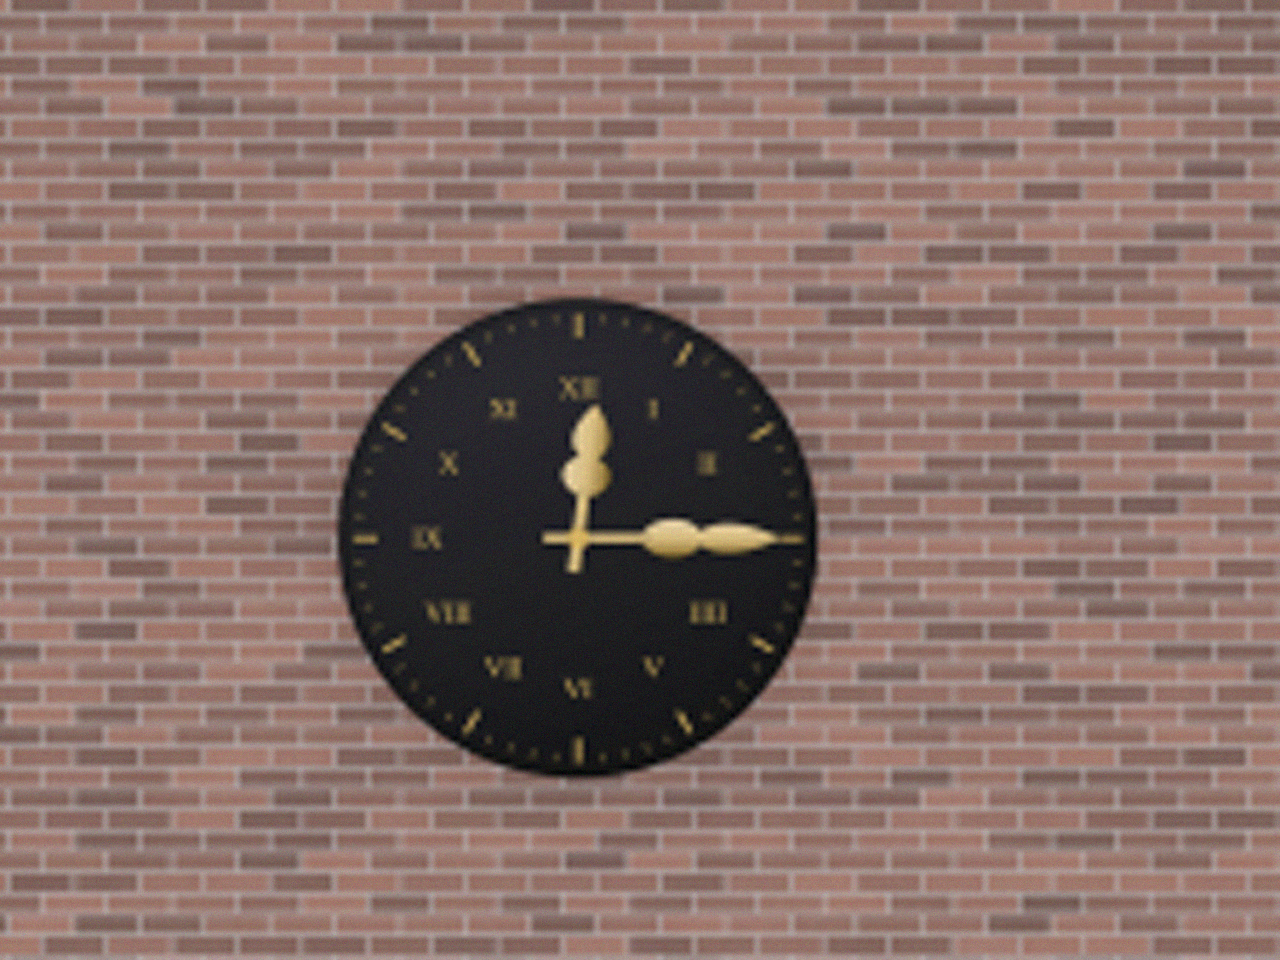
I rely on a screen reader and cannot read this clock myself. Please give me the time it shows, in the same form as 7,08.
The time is 12,15
